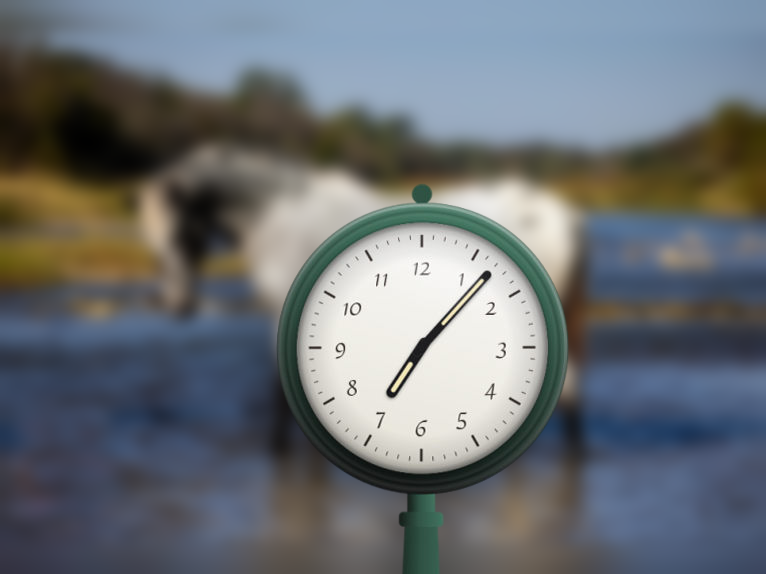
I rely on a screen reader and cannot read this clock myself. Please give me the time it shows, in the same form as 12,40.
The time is 7,07
